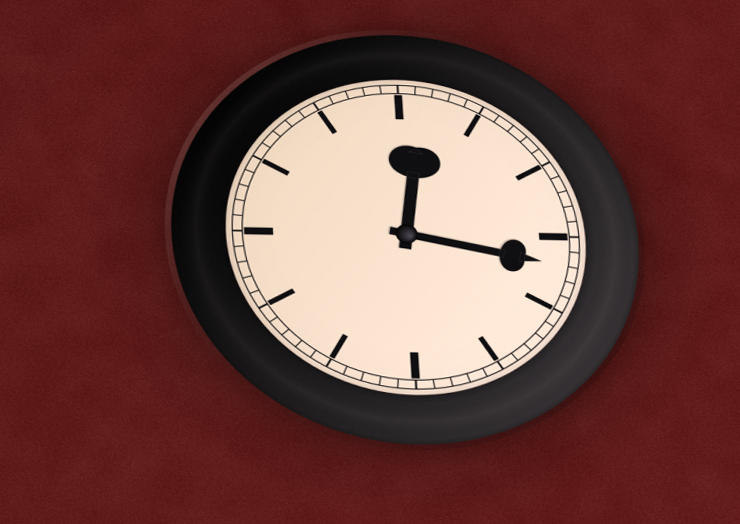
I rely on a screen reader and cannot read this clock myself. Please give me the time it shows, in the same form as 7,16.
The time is 12,17
